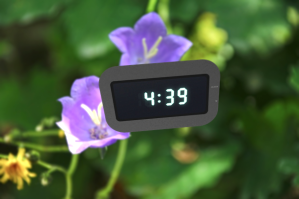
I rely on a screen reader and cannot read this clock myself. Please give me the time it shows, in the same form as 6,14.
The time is 4,39
